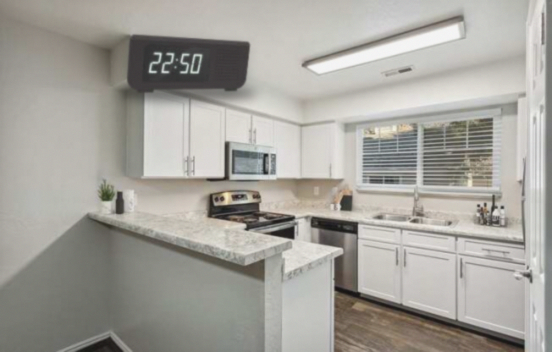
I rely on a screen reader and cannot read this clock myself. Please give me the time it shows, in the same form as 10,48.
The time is 22,50
